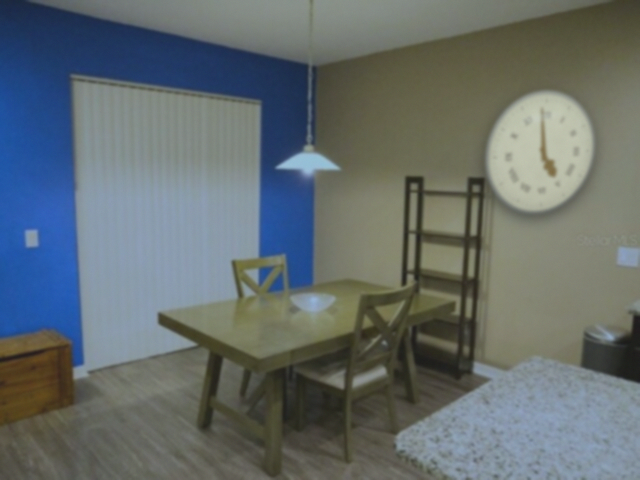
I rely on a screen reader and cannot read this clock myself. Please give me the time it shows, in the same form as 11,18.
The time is 4,59
